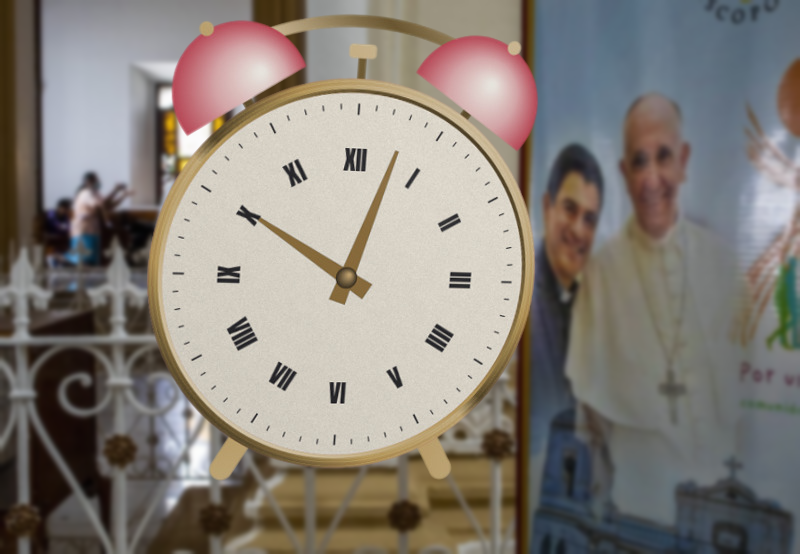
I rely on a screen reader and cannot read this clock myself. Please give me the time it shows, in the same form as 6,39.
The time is 10,03
